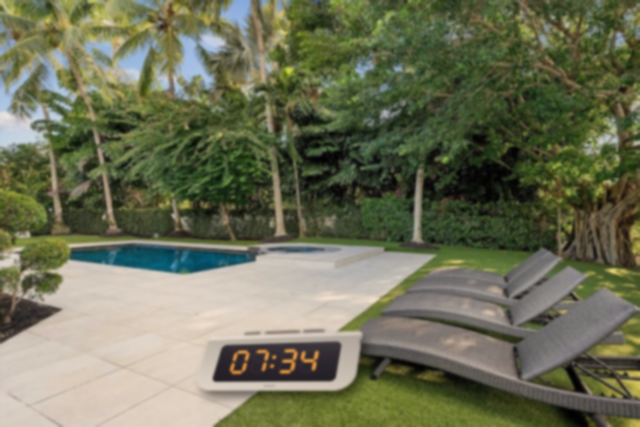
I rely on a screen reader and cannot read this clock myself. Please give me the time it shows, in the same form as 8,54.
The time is 7,34
